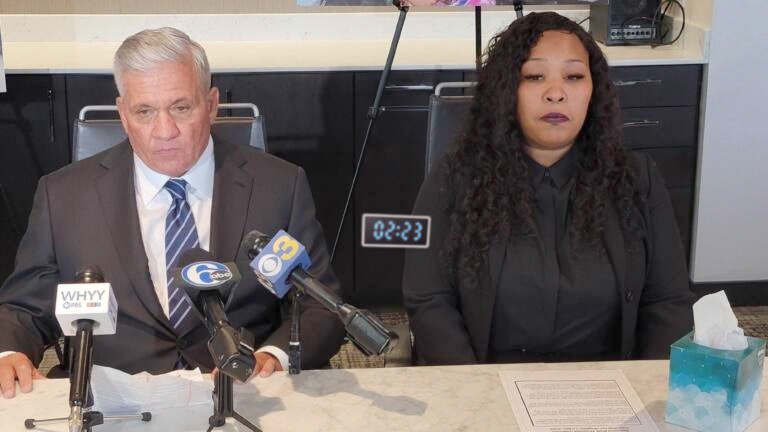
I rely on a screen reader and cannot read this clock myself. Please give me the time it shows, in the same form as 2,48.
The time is 2,23
